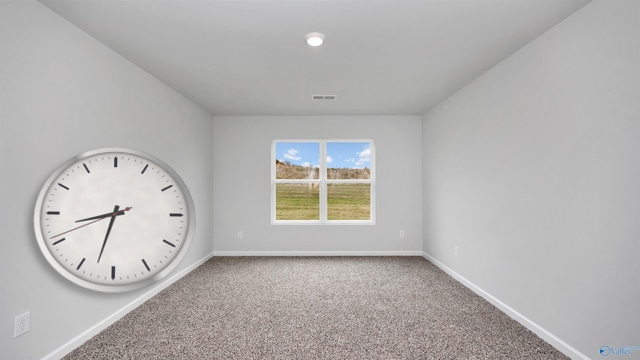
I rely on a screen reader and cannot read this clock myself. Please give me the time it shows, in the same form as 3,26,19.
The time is 8,32,41
